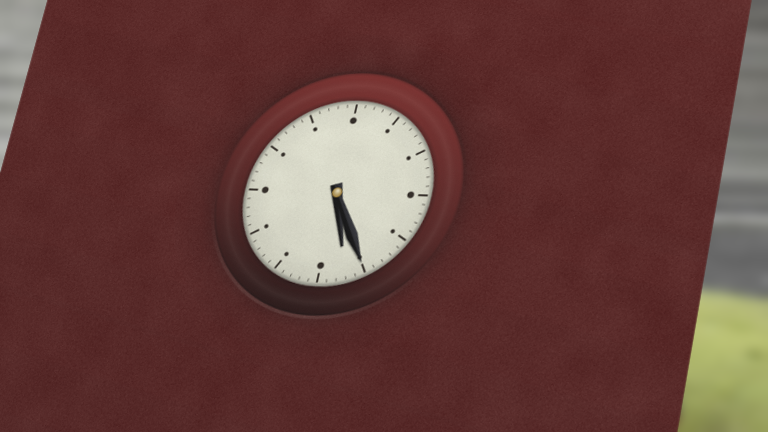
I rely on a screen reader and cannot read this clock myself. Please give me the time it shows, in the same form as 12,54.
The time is 5,25
